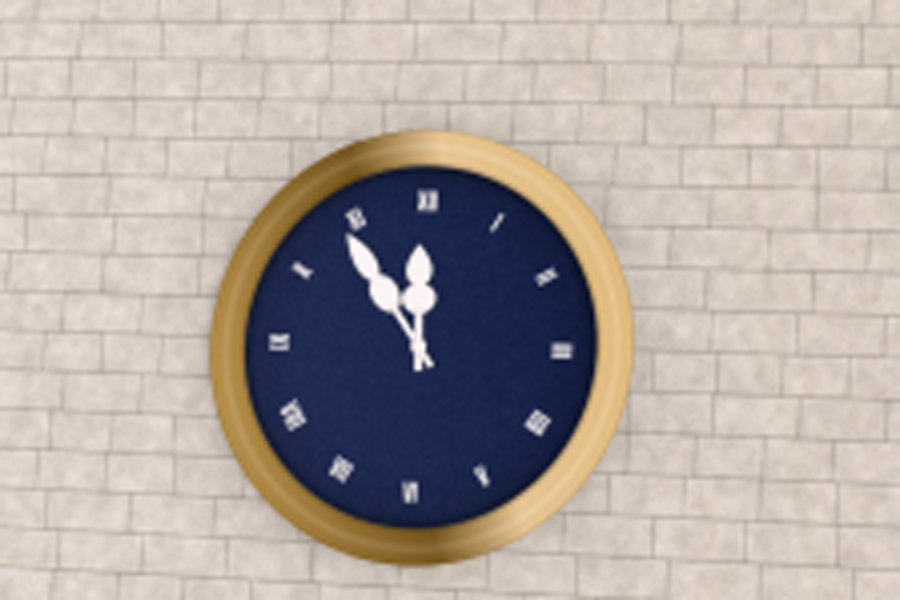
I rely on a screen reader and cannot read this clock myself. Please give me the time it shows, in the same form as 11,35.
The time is 11,54
